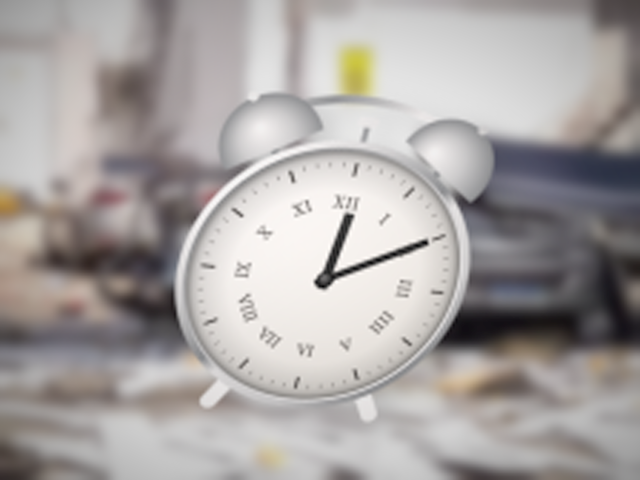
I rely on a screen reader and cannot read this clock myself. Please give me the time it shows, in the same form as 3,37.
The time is 12,10
